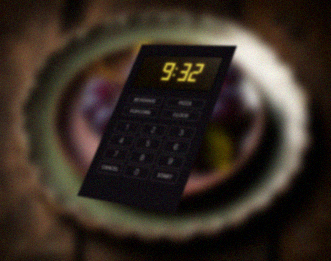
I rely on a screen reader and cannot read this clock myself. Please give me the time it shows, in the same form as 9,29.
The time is 9,32
